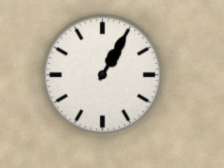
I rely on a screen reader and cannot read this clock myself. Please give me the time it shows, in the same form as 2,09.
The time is 1,05
